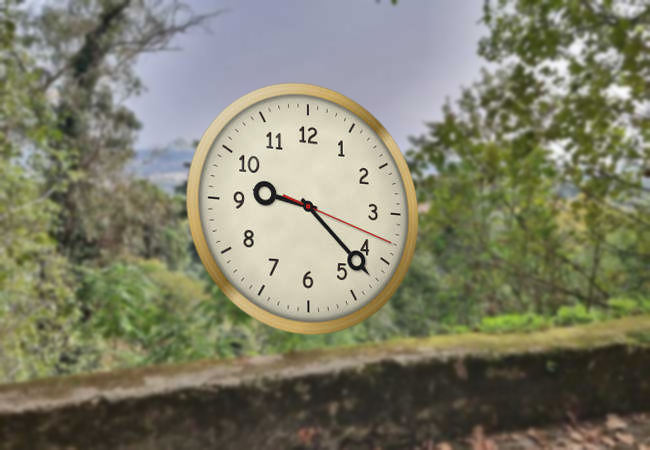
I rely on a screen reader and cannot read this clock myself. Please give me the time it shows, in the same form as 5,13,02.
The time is 9,22,18
